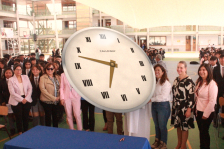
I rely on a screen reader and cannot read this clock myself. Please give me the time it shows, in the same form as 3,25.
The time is 6,48
